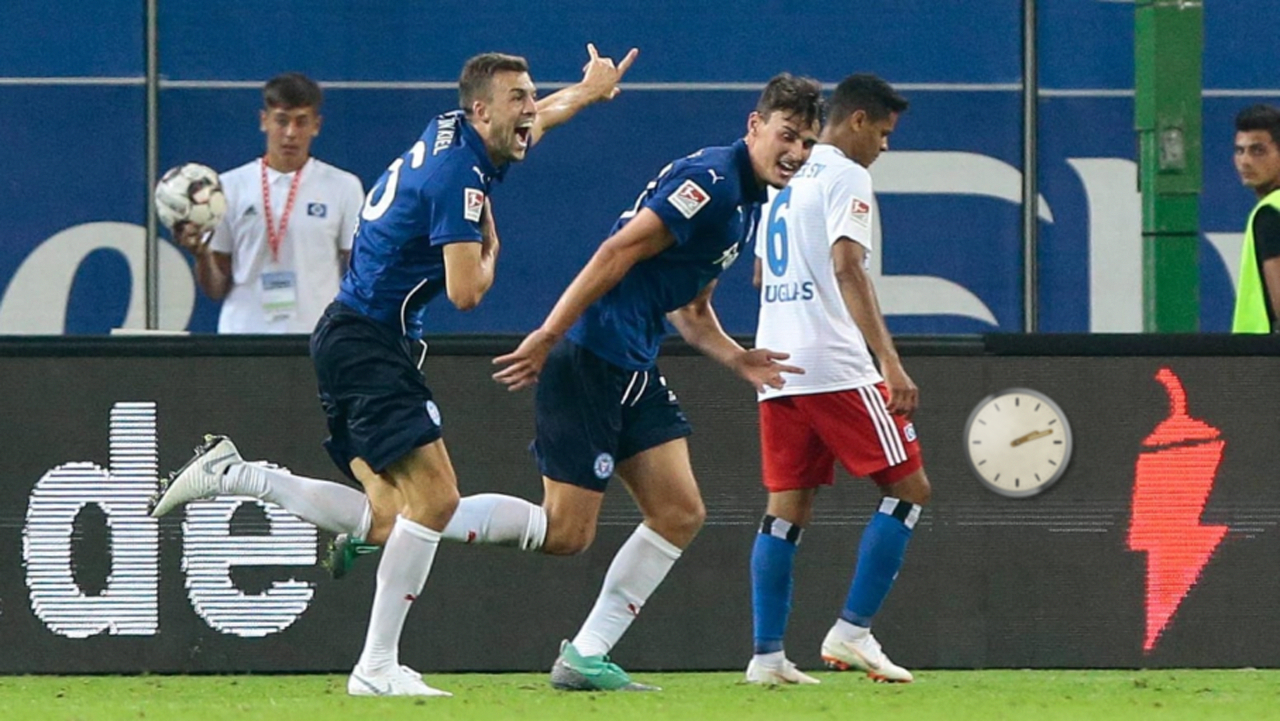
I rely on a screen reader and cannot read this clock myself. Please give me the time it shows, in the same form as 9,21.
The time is 2,12
